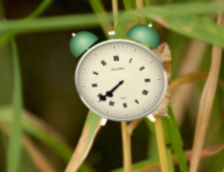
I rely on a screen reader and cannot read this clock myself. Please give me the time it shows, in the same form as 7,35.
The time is 7,39
